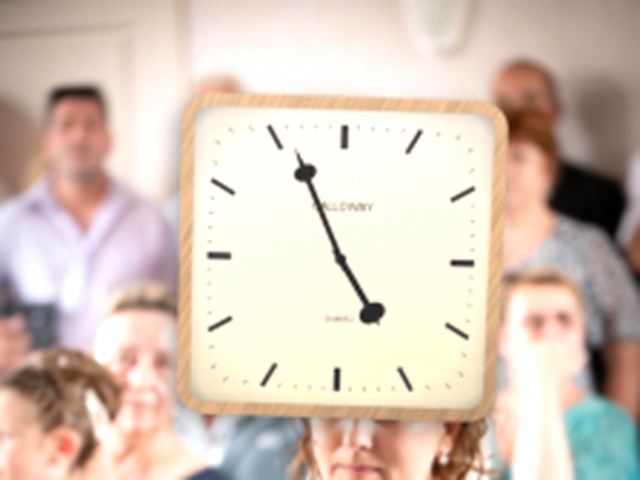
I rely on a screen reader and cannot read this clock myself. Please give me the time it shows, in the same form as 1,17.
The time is 4,56
